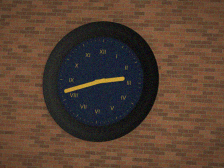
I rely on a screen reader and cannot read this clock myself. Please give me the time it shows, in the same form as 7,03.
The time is 2,42
